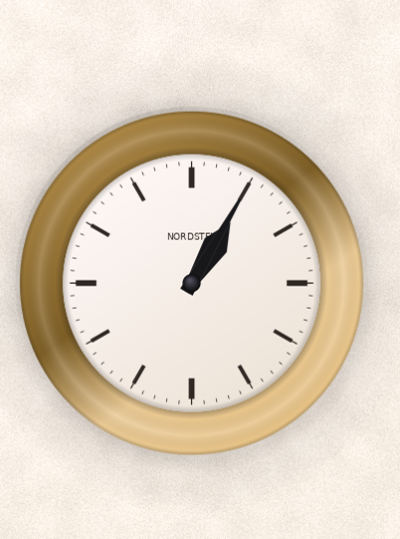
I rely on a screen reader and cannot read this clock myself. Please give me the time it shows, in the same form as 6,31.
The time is 1,05
